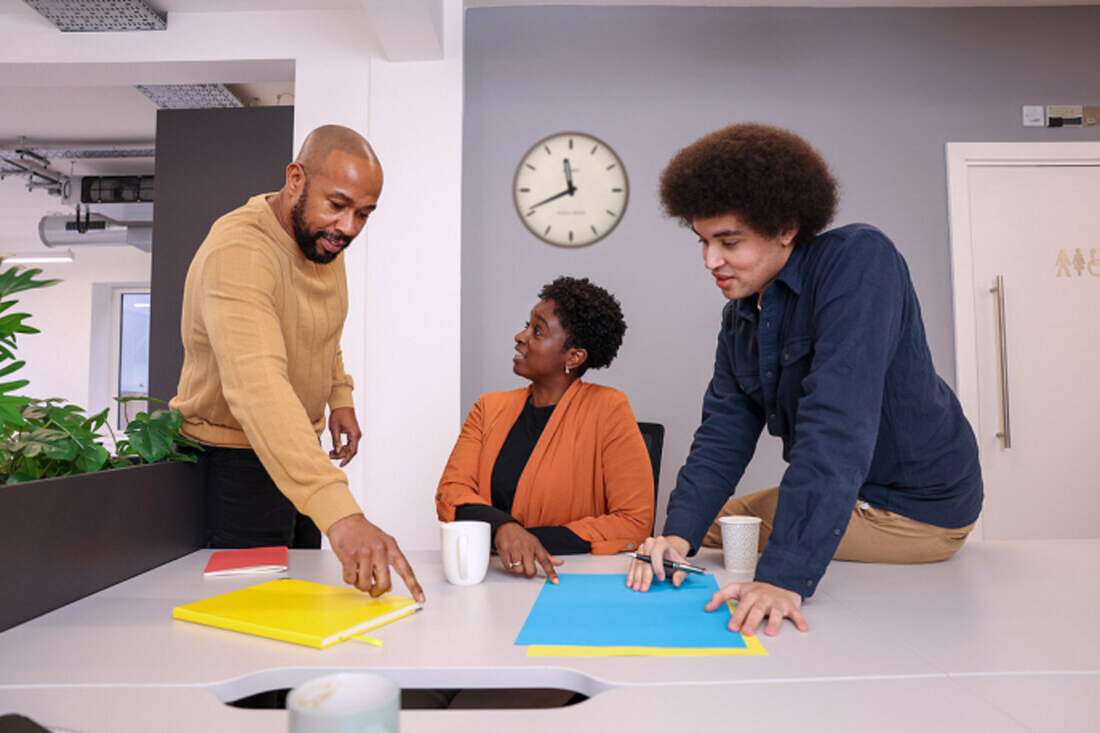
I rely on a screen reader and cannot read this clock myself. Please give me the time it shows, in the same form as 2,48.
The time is 11,41
